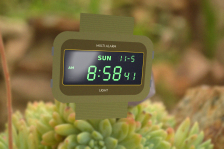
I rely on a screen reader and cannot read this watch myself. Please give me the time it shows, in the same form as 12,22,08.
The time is 8,58,41
